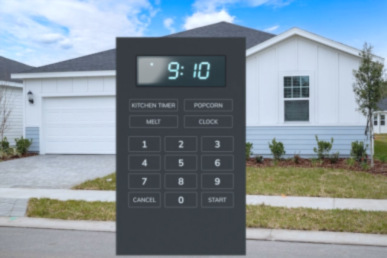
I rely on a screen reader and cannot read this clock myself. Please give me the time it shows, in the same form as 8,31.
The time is 9,10
